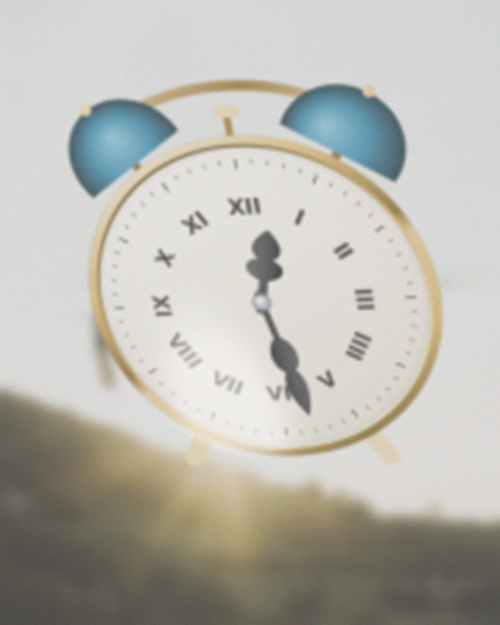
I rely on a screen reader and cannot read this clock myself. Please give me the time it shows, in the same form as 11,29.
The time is 12,28
